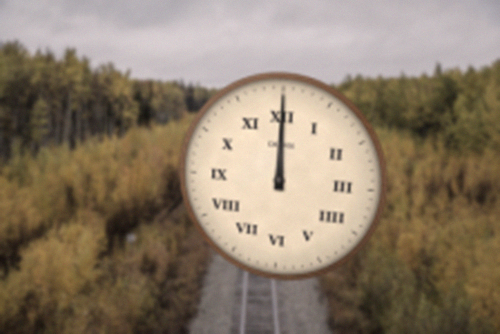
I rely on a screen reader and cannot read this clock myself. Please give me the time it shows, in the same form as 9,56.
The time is 12,00
